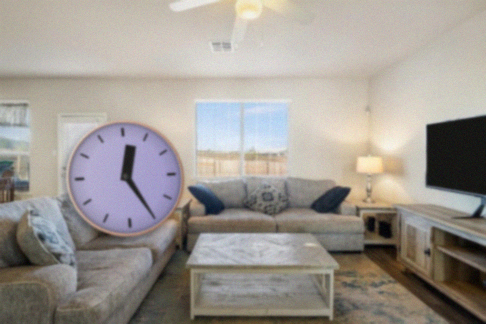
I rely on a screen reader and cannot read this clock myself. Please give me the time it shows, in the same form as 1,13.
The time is 12,25
